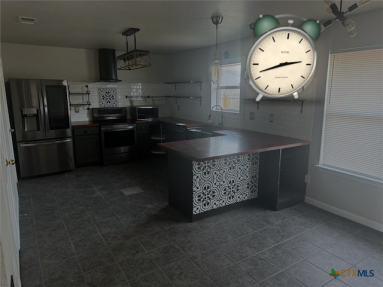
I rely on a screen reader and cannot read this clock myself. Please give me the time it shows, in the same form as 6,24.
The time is 2,42
